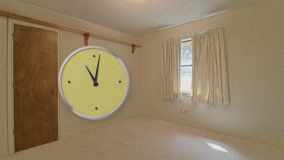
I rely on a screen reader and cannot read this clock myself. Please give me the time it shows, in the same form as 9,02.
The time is 11,02
